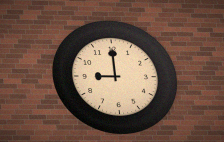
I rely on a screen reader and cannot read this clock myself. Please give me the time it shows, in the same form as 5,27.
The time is 9,00
